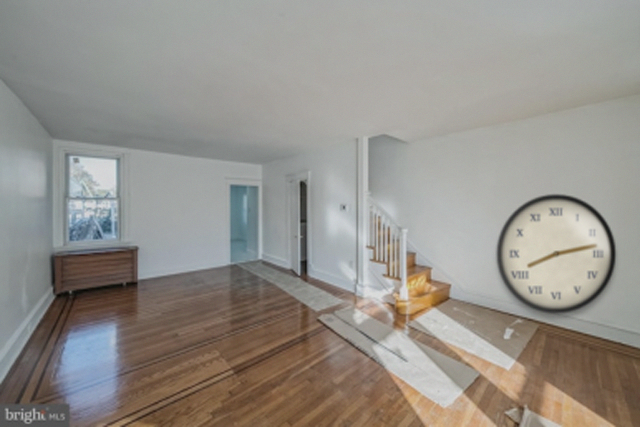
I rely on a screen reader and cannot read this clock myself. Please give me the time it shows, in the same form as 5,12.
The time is 8,13
